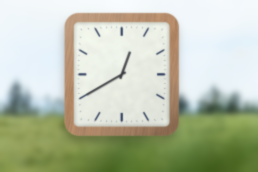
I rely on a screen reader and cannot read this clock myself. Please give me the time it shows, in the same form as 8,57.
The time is 12,40
